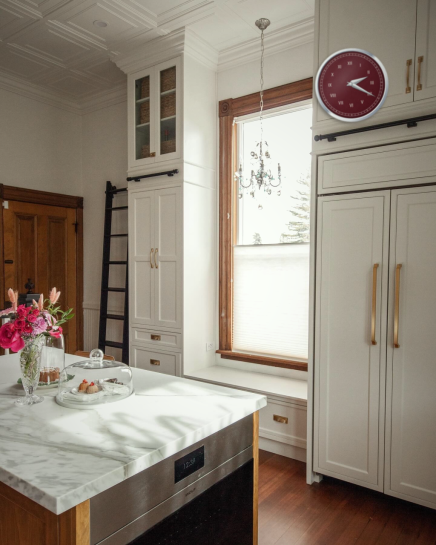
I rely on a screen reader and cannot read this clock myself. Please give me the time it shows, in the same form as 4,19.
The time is 2,20
